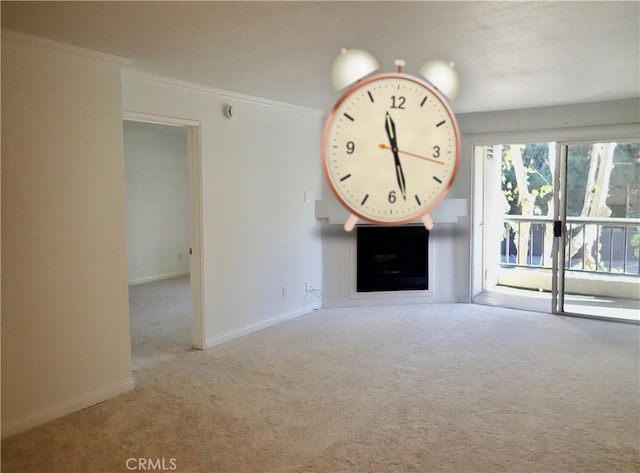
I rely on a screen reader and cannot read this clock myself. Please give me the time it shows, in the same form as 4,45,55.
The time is 11,27,17
